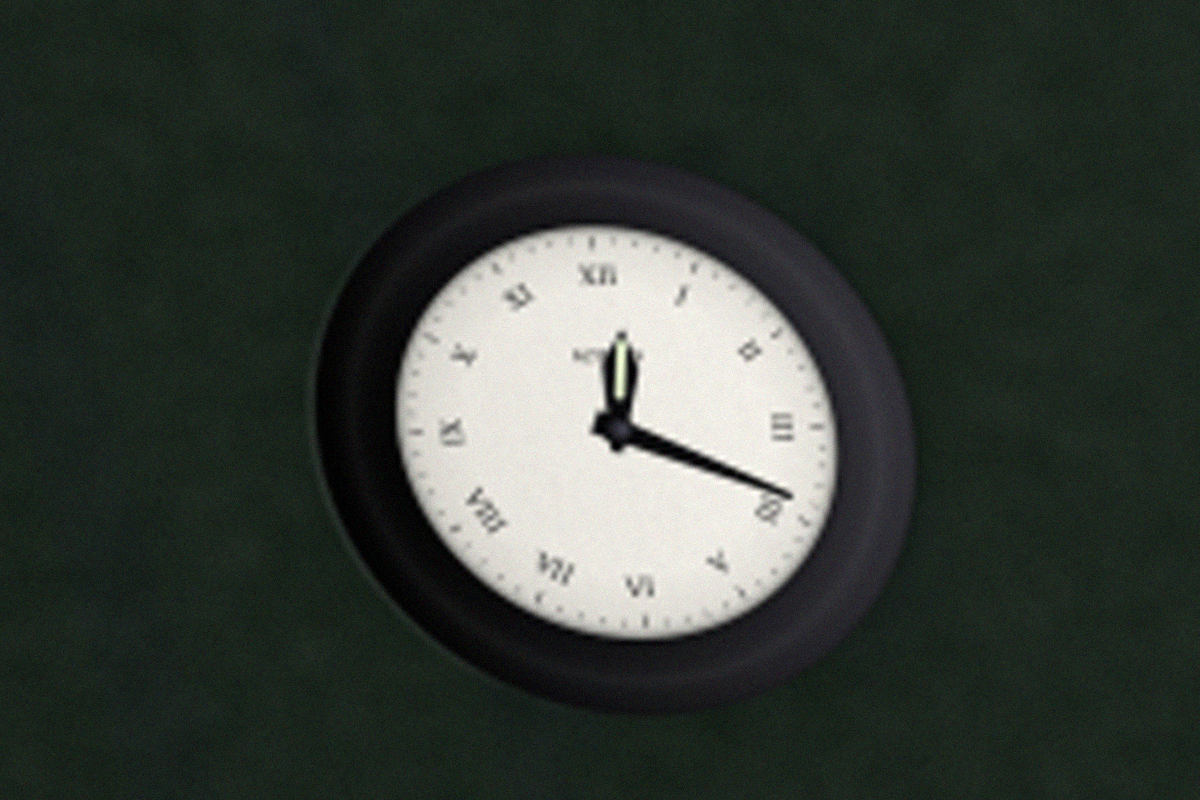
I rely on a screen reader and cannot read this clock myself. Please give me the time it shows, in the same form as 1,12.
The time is 12,19
